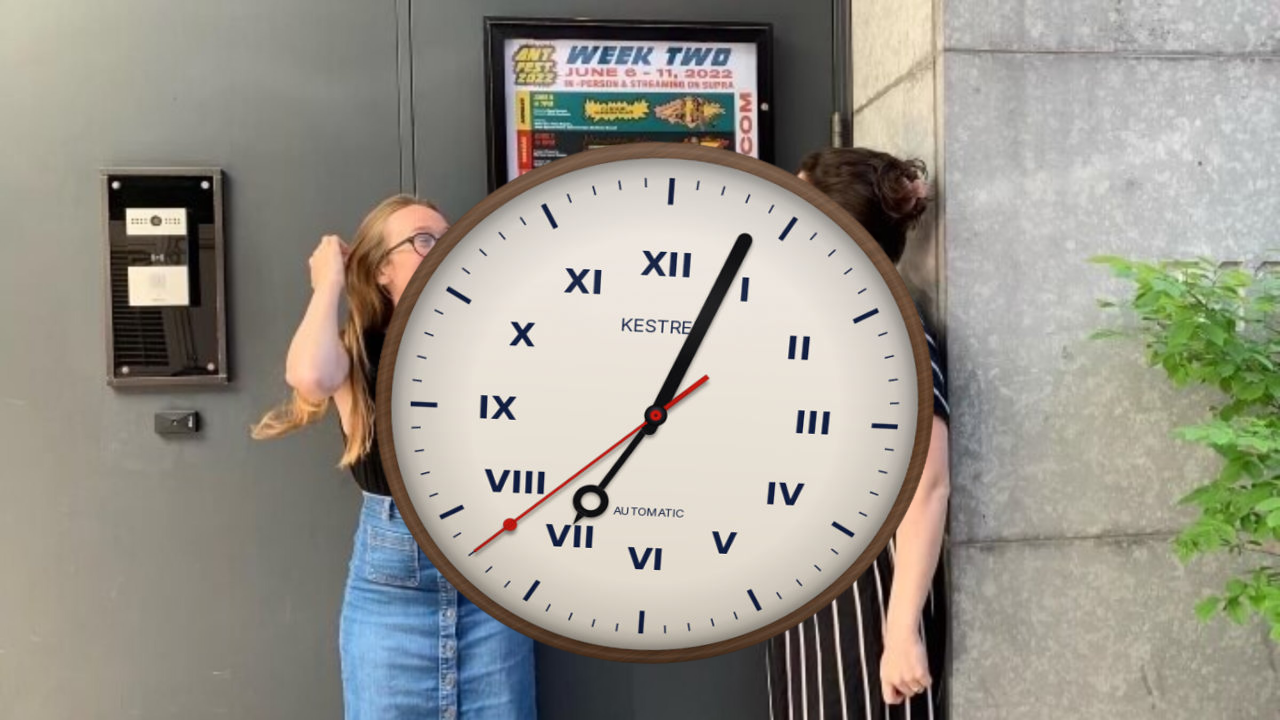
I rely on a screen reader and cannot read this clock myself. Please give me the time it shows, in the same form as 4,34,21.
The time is 7,03,38
